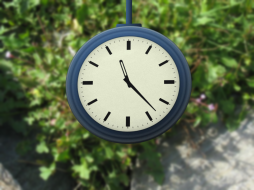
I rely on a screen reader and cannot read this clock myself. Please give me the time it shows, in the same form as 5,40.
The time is 11,23
